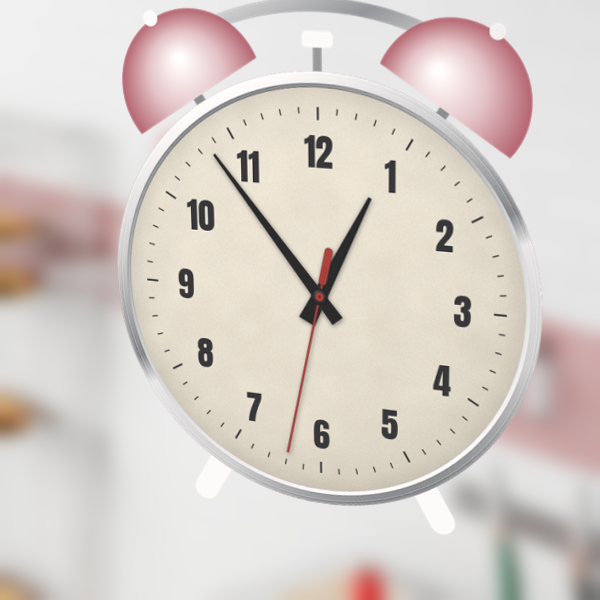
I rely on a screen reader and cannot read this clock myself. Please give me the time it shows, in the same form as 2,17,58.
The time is 12,53,32
